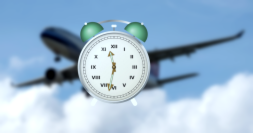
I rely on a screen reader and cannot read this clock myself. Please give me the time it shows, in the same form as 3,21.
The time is 11,32
